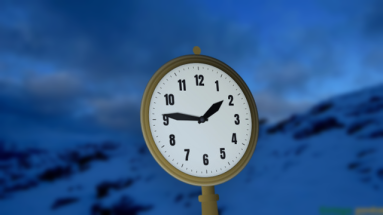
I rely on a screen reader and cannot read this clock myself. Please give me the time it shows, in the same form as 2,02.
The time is 1,46
